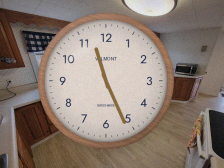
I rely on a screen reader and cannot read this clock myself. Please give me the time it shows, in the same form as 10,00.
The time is 11,26
